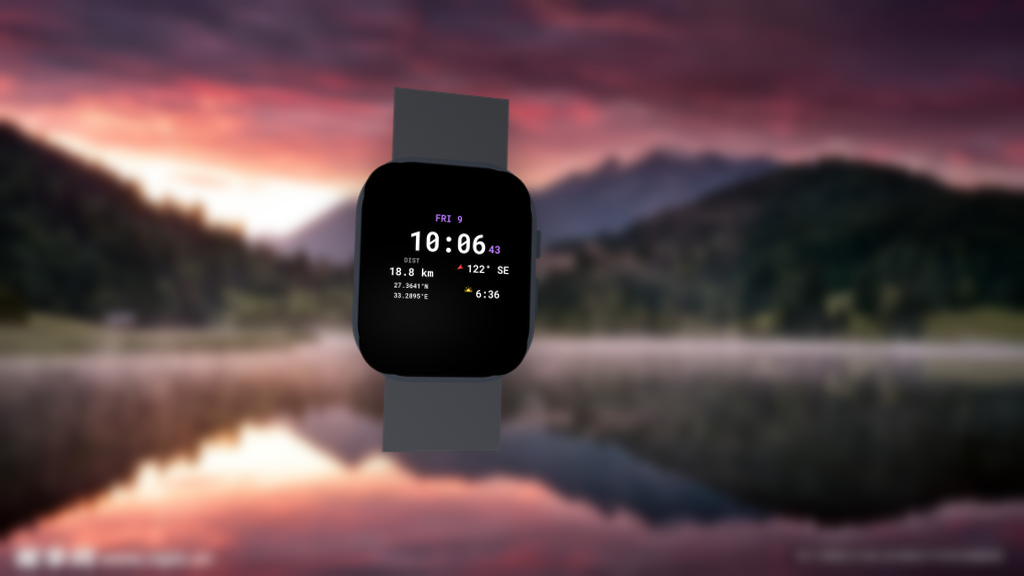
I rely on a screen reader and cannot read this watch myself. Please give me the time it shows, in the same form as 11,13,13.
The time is 10,06,43
